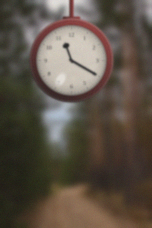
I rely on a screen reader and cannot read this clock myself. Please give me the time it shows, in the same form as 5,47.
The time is 11,20
